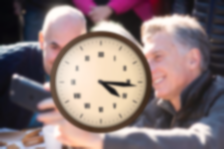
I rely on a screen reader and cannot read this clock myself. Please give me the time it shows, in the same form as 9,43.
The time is 4,16
